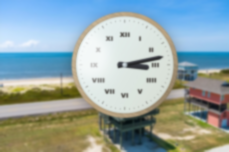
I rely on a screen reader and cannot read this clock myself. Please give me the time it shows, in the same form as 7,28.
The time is 3,13
